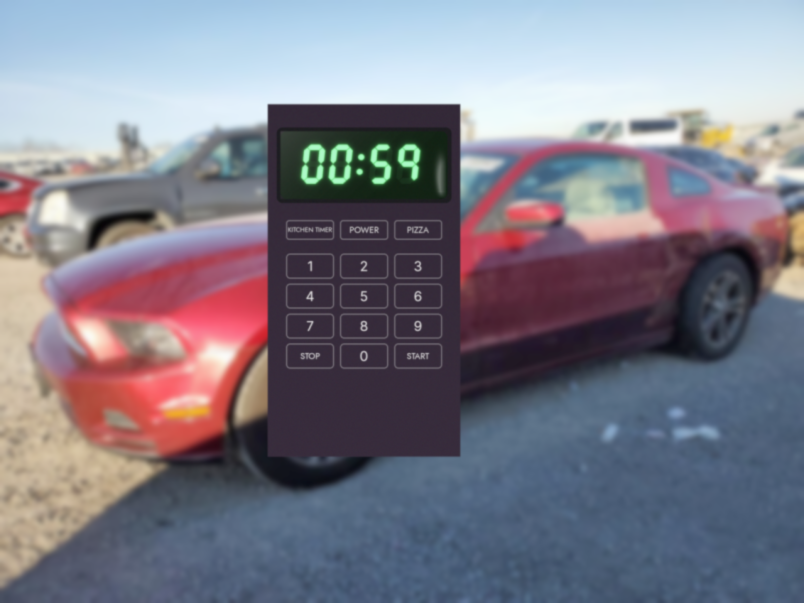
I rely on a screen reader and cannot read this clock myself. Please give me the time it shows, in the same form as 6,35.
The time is 0,59
